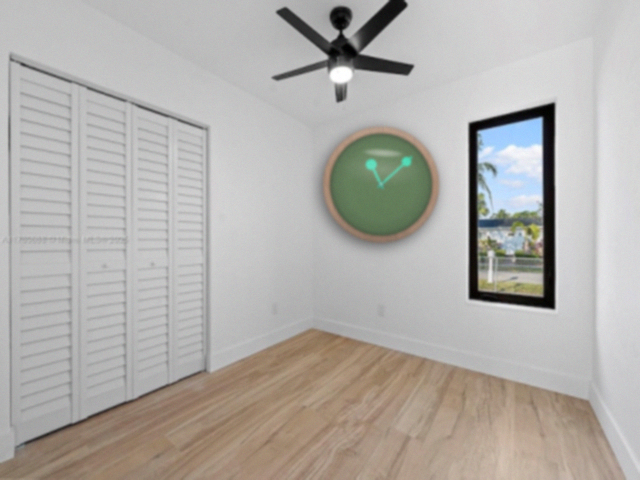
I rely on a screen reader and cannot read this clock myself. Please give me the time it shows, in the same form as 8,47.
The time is 11,08
